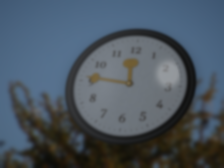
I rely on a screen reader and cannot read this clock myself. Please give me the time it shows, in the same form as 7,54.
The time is 11,46
